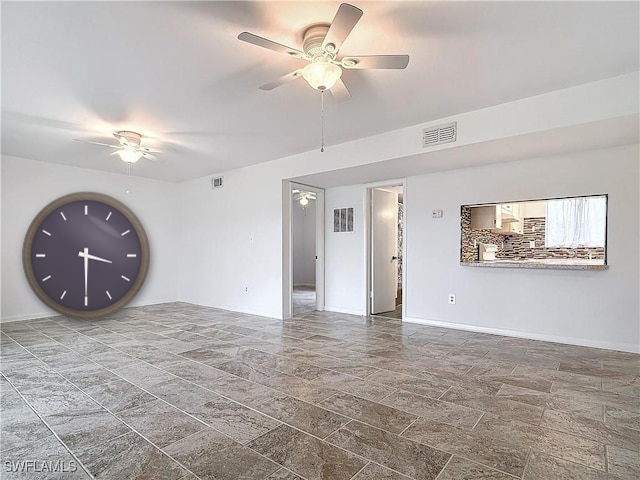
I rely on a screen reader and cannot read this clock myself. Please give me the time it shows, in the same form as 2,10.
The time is 3,30
